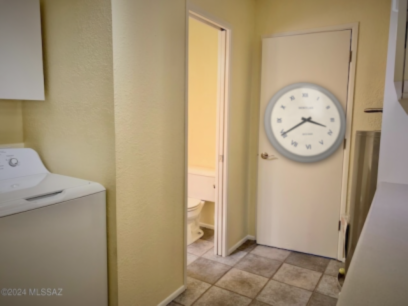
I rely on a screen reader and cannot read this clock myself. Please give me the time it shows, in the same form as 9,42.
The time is 3,40
